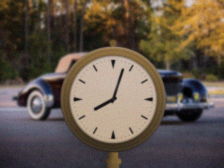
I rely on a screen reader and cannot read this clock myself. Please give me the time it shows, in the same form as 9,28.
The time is 8,03
